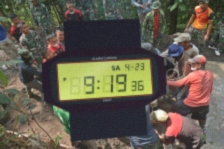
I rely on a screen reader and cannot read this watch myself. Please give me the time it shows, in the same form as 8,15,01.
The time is 9,19,36
